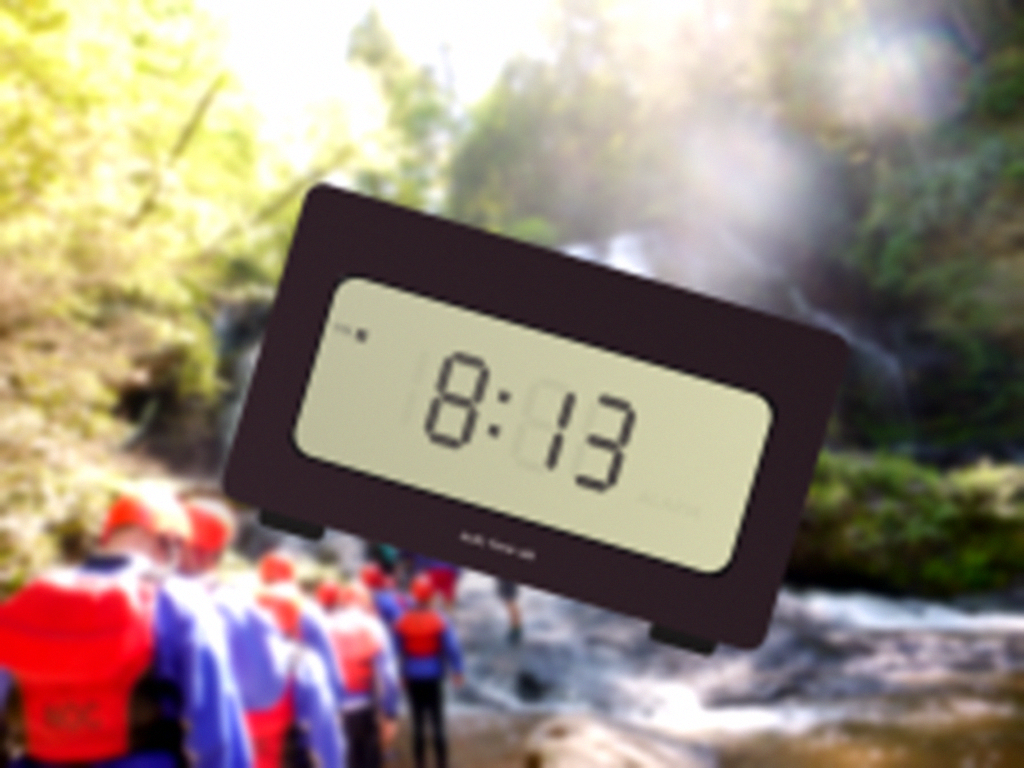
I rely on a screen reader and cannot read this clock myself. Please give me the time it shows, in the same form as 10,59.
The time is 8,13
